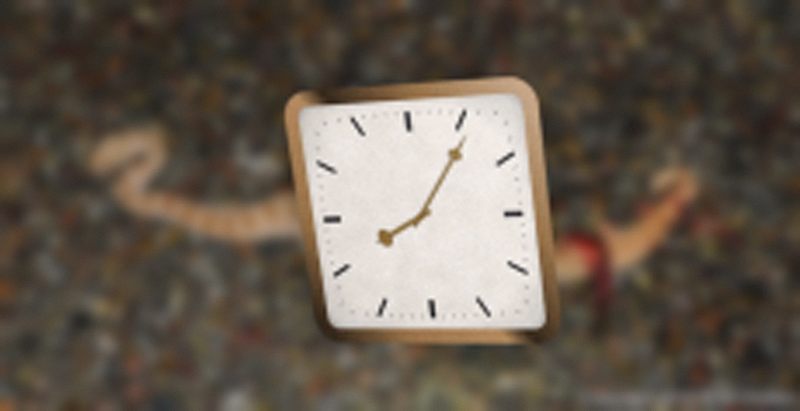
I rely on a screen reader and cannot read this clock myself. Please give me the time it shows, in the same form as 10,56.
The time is 8,06
